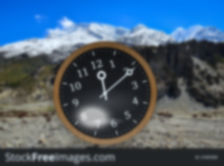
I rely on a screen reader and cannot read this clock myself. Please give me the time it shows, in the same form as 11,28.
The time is 12,11
